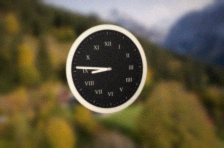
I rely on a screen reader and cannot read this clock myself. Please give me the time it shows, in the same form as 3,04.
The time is 8,46
